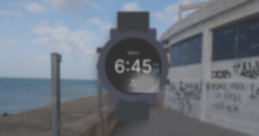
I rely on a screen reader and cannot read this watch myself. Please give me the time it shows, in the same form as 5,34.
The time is 6,45
